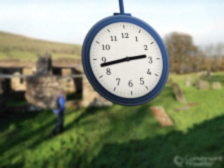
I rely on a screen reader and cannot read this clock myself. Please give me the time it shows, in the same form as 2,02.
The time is 2,43
